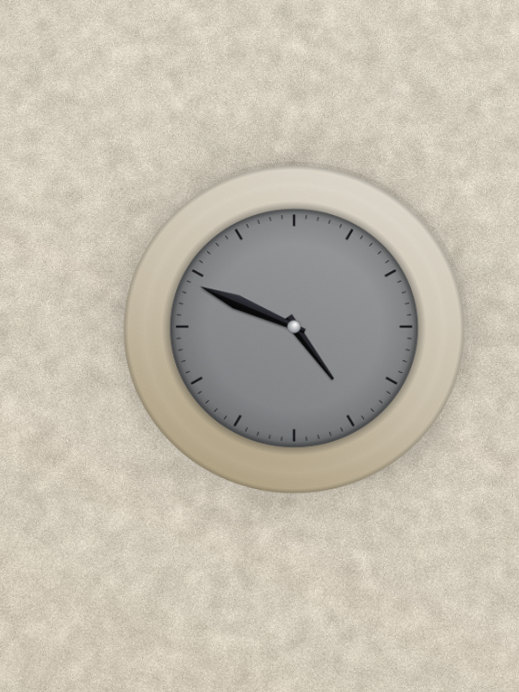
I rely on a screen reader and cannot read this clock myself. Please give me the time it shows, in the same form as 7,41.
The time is 4,49
